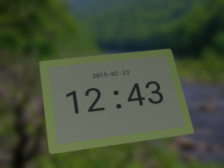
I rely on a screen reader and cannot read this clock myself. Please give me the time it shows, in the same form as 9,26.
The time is 12,43
